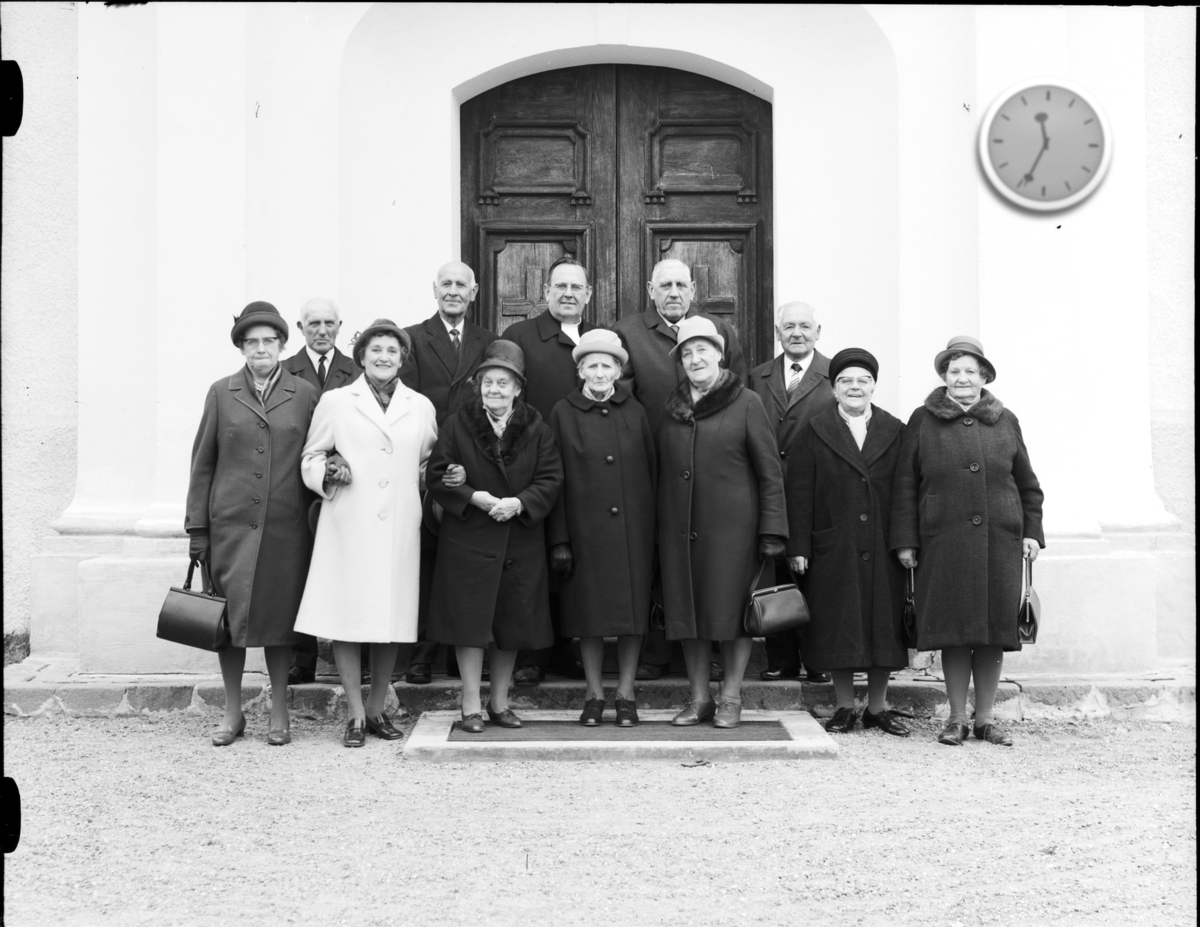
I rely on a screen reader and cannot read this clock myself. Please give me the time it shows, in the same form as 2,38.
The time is 11,34
